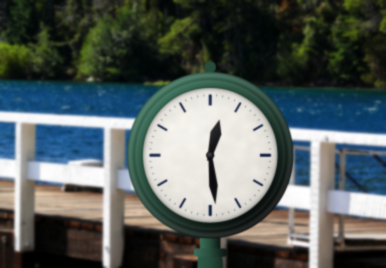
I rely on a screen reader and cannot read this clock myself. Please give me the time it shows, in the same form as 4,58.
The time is 12,29
